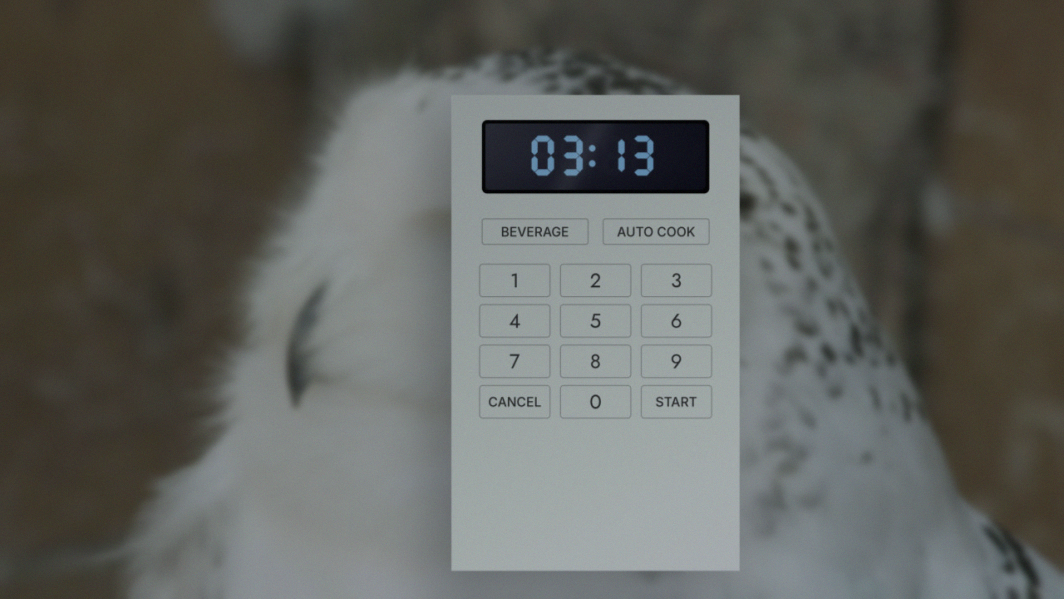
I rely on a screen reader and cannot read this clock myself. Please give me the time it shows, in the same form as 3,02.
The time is 3,13
